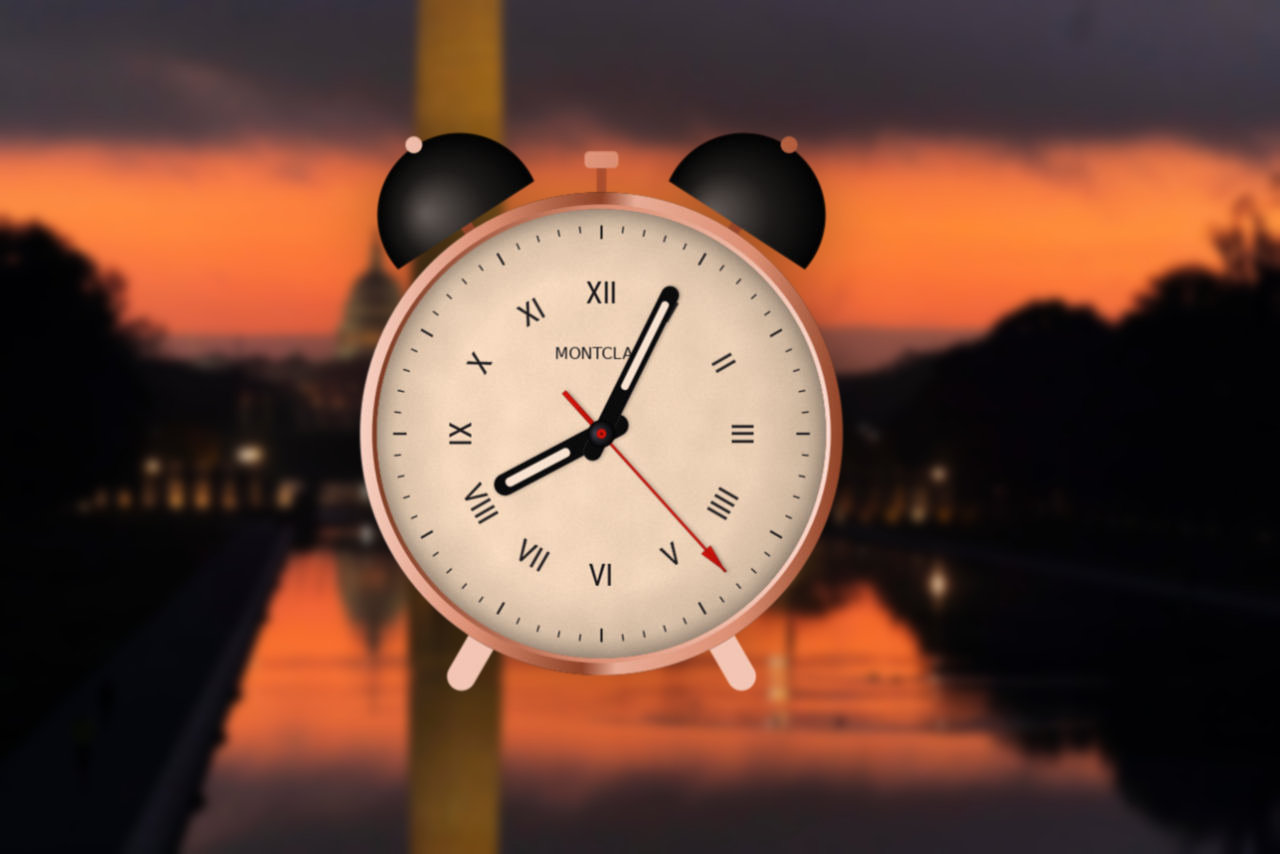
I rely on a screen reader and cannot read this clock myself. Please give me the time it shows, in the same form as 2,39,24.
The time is 8,04,23
